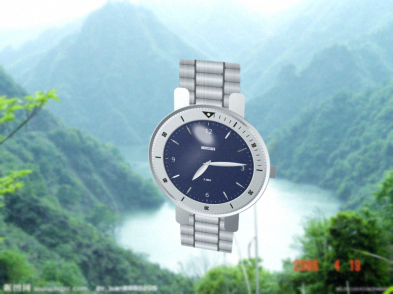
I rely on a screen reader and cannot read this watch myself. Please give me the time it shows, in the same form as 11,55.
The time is 7,14
